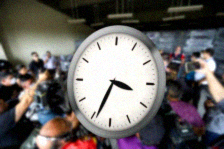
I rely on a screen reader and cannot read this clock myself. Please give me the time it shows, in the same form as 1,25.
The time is 3,34
